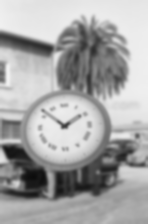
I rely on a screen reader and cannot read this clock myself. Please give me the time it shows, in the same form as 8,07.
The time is 1,52
